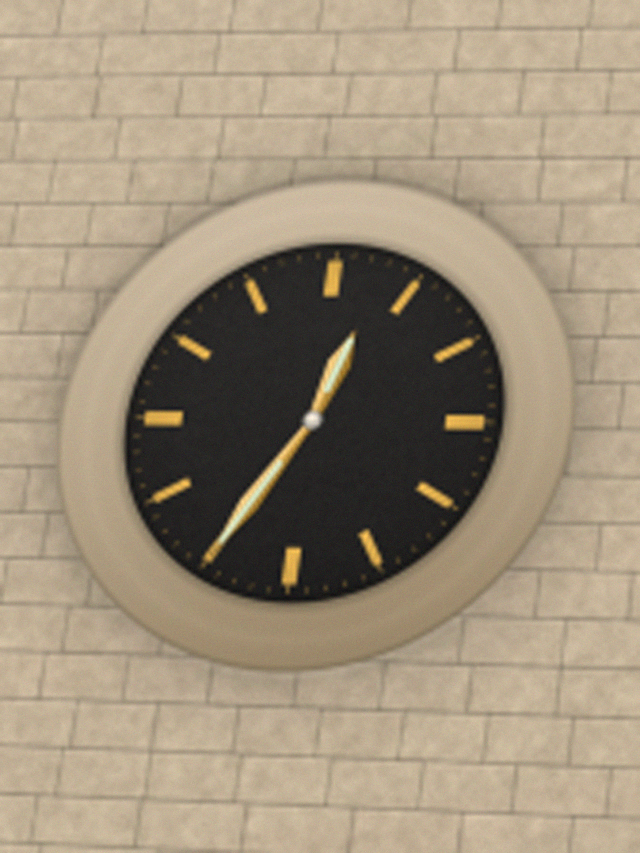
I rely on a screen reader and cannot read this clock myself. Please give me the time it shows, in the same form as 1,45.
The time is 12,35
